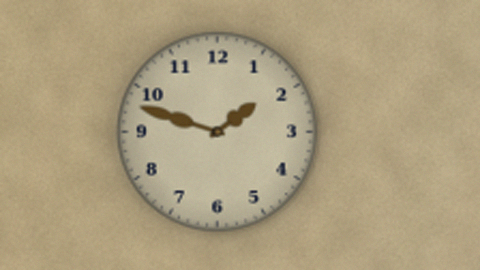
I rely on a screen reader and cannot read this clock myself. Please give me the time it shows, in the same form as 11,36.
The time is 1,48
